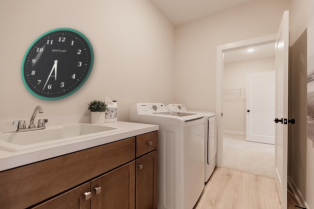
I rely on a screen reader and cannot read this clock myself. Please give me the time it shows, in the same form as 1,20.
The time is 5,32
